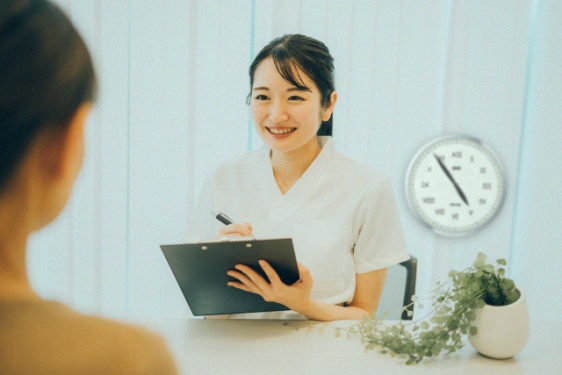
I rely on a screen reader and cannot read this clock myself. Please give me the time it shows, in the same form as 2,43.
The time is 4,54
